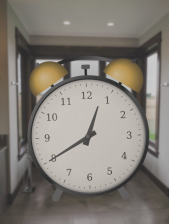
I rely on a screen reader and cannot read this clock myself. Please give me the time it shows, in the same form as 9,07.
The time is 12,40
